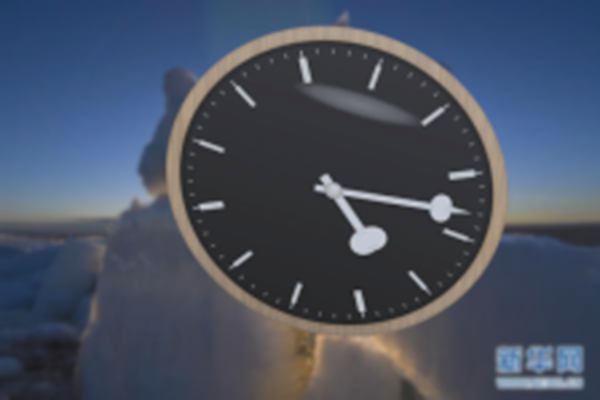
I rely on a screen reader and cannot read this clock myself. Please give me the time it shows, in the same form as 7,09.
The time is 5,18
